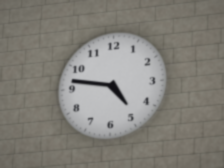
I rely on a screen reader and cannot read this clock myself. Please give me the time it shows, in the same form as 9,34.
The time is 4,47
